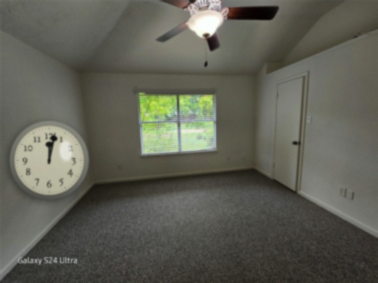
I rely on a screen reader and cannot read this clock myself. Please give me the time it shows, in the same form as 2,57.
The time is 12,02
